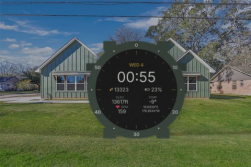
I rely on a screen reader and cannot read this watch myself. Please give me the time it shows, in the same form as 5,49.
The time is 0,55
